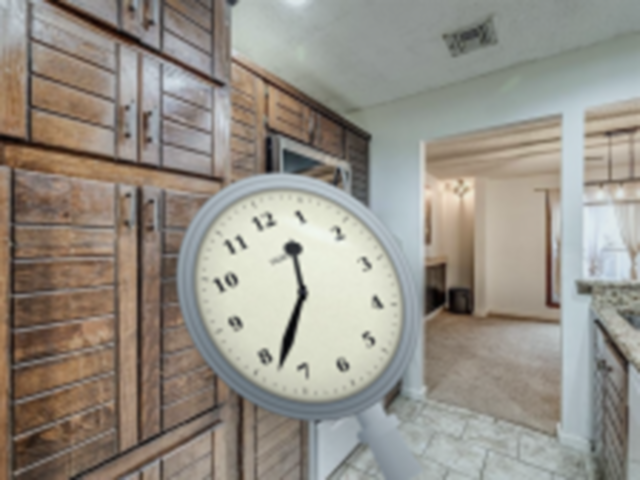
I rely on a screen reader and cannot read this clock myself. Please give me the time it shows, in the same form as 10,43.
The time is 12,38
